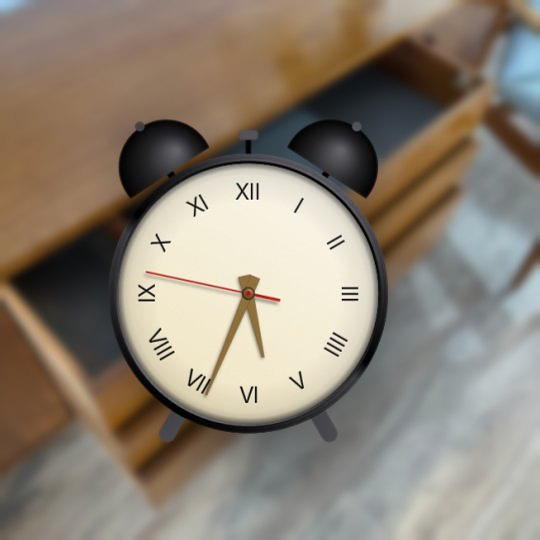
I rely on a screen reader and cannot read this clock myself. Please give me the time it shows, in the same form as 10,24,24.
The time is 5,33,47
